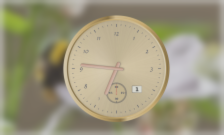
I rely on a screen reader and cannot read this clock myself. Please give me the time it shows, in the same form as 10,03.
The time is 6,46
